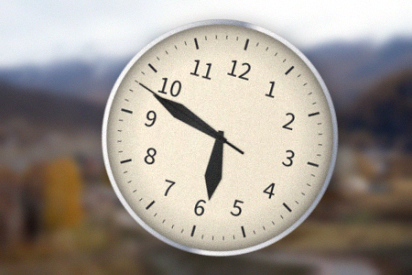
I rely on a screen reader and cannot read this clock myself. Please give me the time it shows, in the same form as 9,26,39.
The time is 5,47,48
